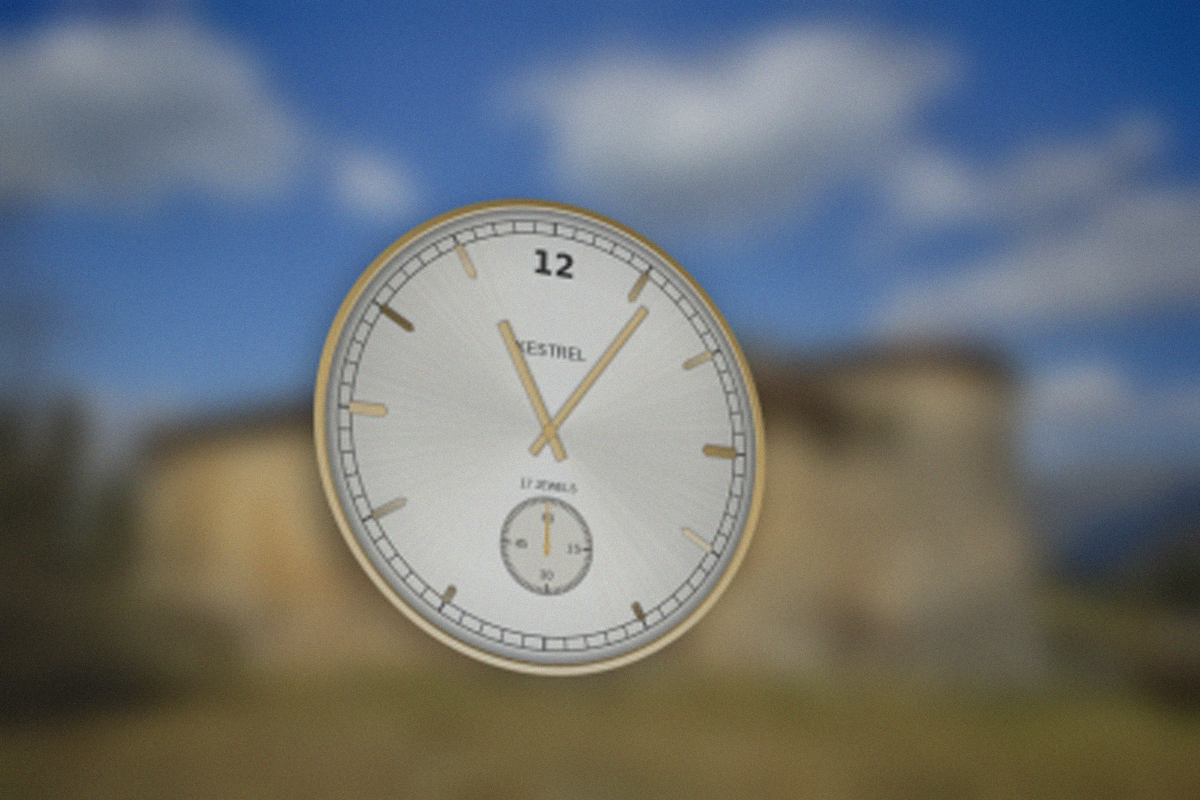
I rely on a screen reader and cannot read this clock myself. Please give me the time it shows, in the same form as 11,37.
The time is 11,06
